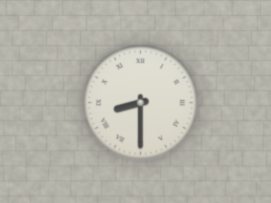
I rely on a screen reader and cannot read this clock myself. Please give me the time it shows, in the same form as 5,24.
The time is 8,30
